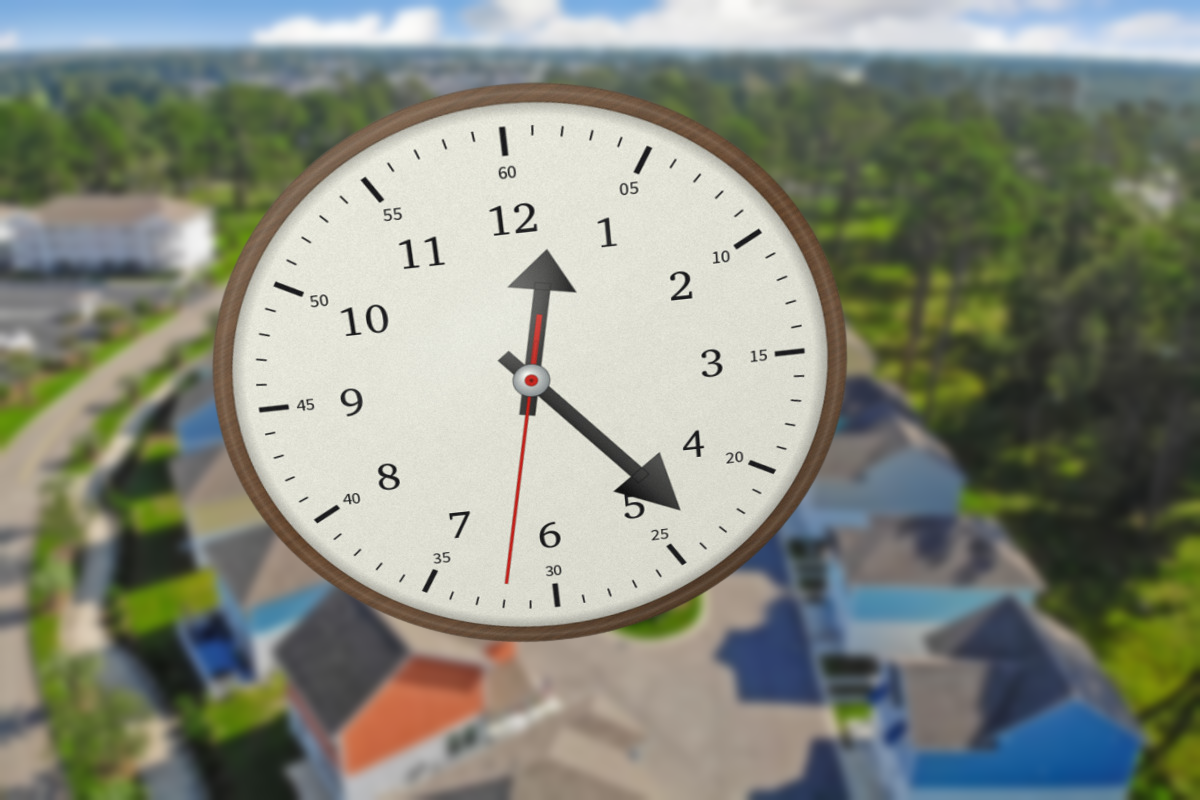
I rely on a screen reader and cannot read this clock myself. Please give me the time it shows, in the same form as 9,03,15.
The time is 12,23,32
